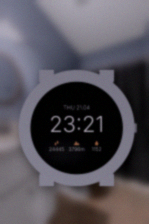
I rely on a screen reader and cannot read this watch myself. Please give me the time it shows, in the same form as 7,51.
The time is 23,21
